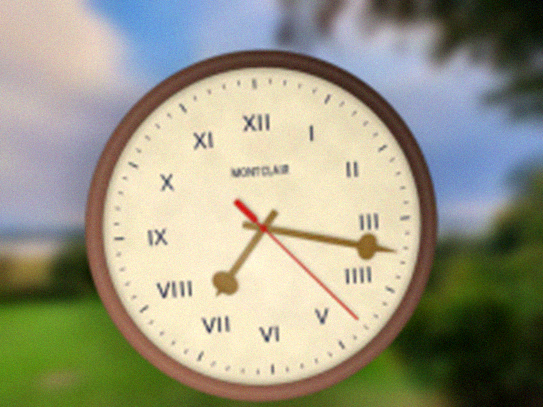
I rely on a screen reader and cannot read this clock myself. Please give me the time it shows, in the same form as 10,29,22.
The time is 7,17,23
